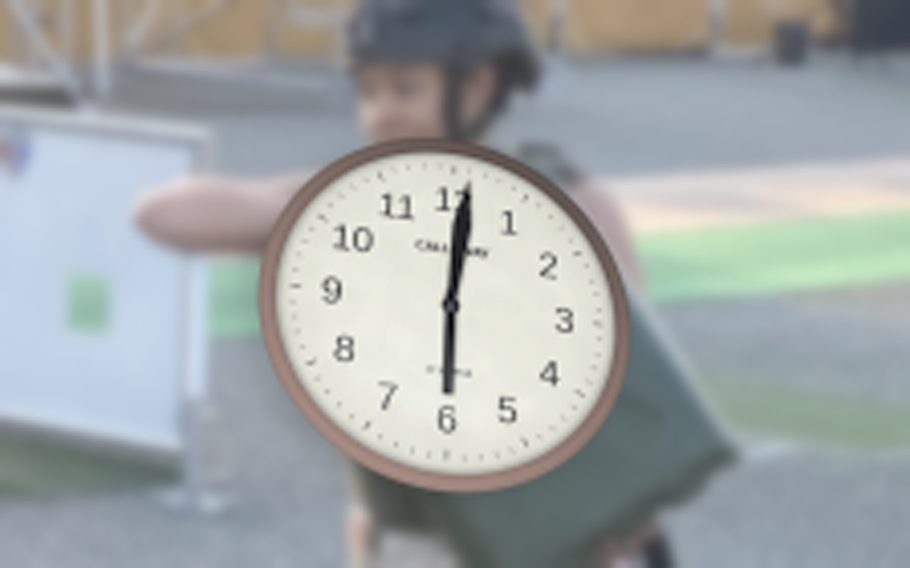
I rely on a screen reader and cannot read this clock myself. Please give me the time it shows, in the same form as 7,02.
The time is 6,01
